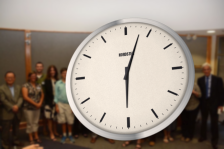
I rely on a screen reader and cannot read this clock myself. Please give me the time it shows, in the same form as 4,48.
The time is 6,03
